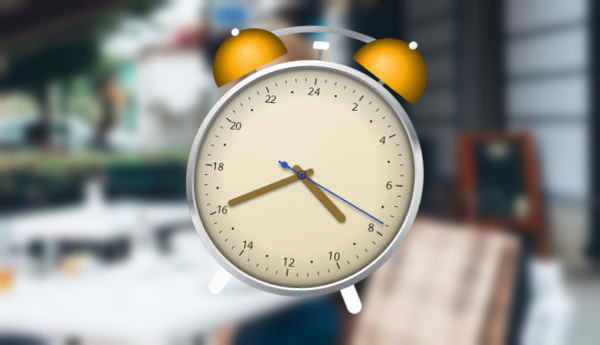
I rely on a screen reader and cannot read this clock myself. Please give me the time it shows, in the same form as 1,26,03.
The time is 8,40,19
